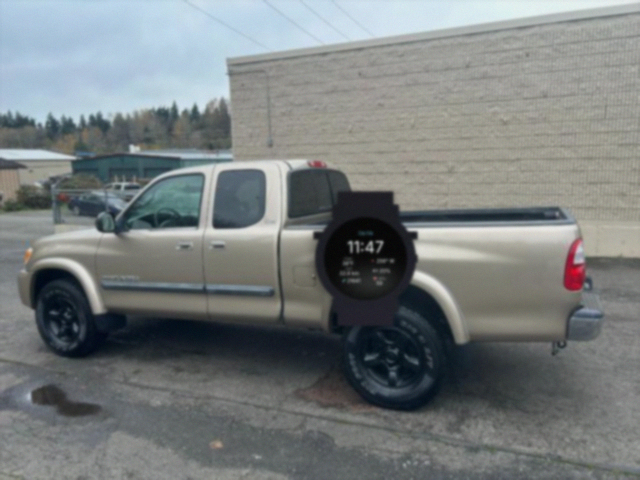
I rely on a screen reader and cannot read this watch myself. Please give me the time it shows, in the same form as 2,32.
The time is 11,47
